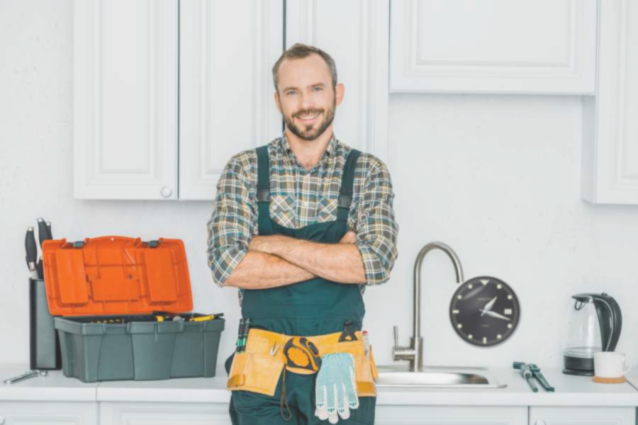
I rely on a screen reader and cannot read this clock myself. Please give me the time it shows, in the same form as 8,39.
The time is 1,18
